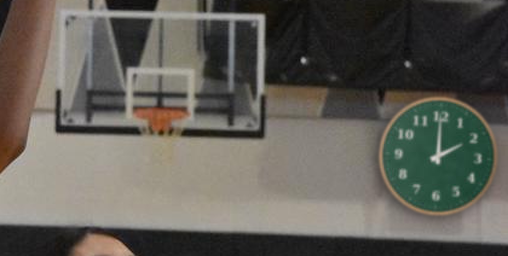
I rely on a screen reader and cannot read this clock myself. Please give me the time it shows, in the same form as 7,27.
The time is 2,00
